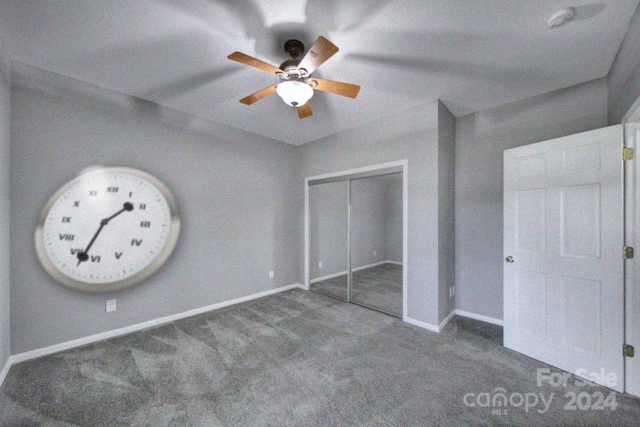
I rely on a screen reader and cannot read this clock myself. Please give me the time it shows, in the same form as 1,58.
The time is 1,33
